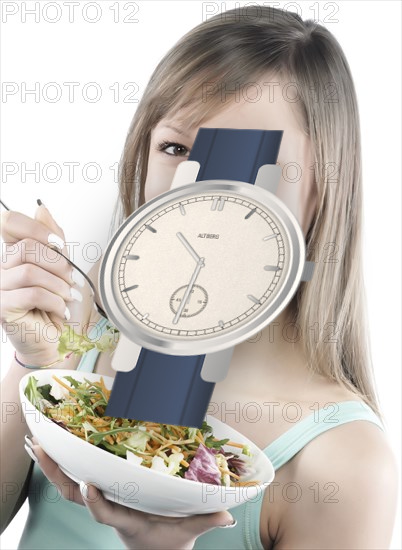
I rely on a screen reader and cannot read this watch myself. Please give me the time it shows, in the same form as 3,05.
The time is 10,31
